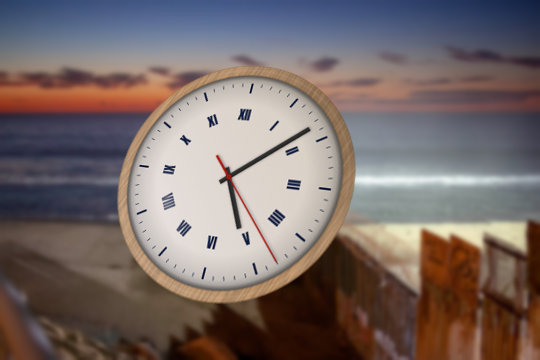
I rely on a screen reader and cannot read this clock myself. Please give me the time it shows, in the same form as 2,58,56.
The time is 5,08,23
